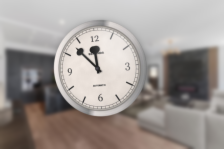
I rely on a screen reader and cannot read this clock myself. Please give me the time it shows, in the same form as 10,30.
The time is 11,53
